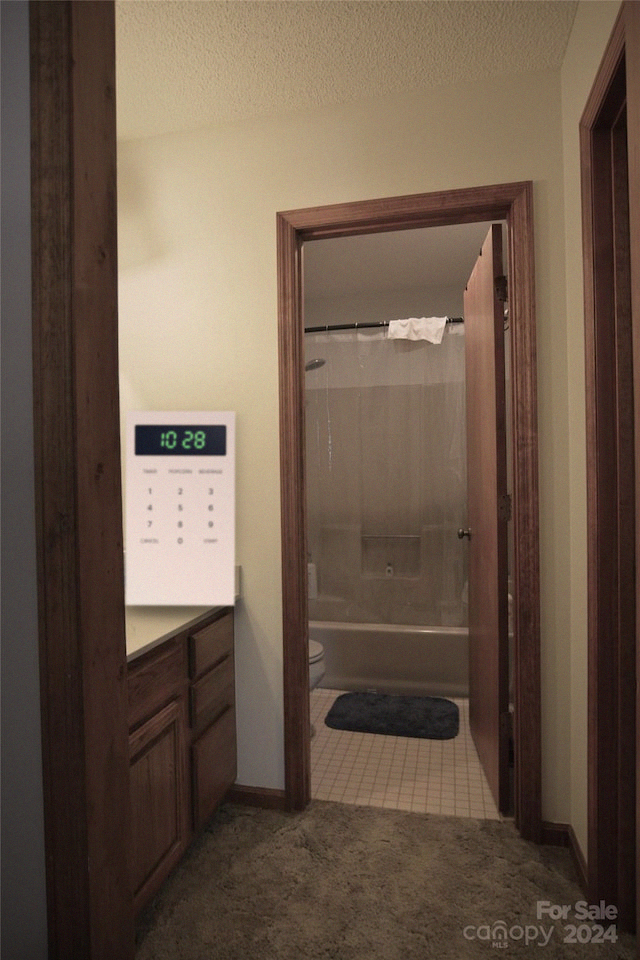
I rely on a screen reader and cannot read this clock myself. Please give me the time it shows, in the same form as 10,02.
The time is 10,28
